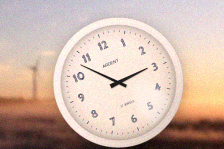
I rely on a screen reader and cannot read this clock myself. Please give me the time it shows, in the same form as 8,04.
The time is 2,53
